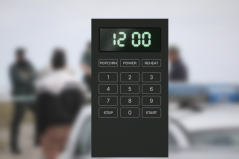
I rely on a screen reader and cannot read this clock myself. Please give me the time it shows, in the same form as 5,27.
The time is 12,00
